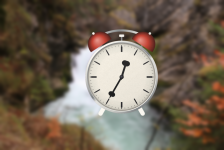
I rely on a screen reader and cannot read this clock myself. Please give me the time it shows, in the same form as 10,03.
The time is 12,35
